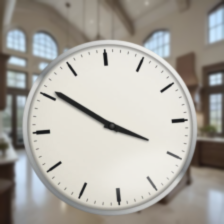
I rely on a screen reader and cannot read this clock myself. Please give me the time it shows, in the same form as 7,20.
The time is 3,51
